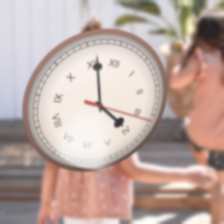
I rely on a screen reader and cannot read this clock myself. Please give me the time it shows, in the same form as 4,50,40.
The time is 3,56,16
